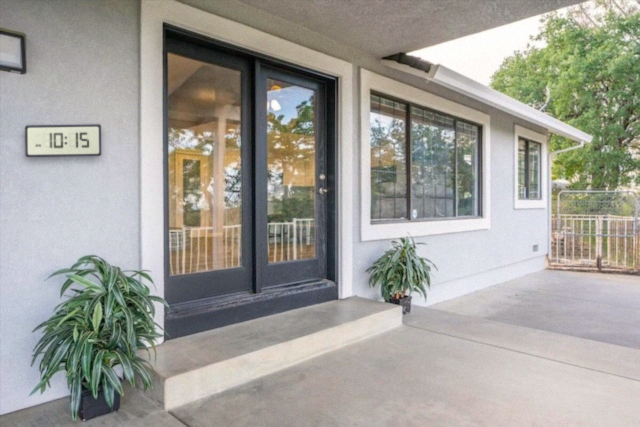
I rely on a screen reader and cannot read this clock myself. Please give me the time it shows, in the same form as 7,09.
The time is 10,15
